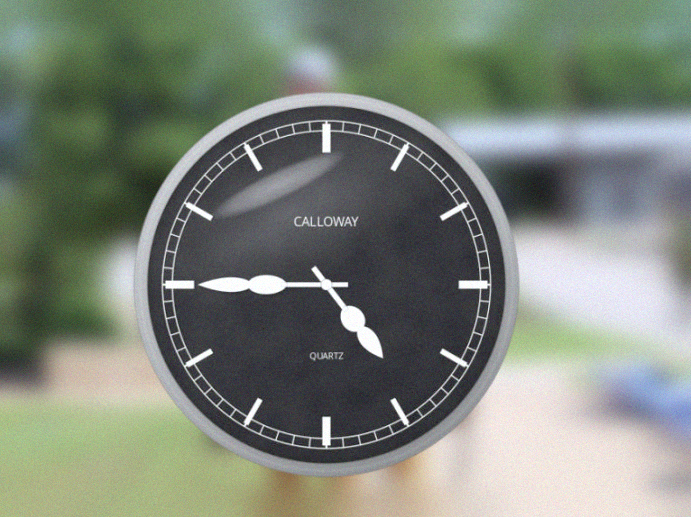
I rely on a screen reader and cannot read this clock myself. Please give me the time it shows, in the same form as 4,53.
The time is 4,45
